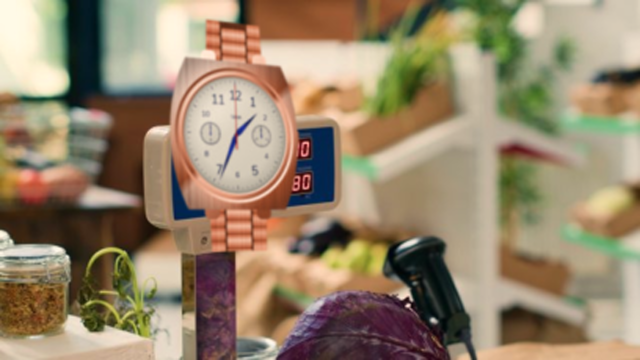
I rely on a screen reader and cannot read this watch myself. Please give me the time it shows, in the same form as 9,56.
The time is 1,34
